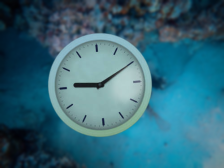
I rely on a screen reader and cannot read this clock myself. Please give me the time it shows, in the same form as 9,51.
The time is 9,10
